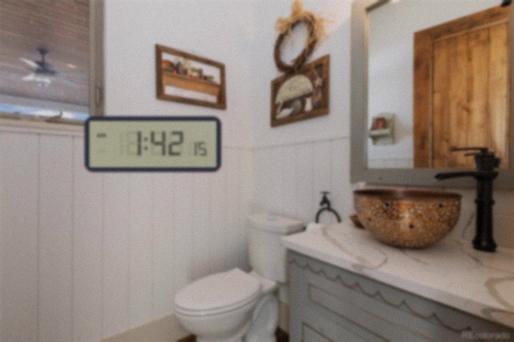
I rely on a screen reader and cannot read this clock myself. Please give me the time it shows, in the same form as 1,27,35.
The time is 1,42,15
